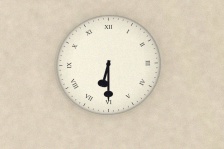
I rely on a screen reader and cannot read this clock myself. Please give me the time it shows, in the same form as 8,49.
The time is 6,30
